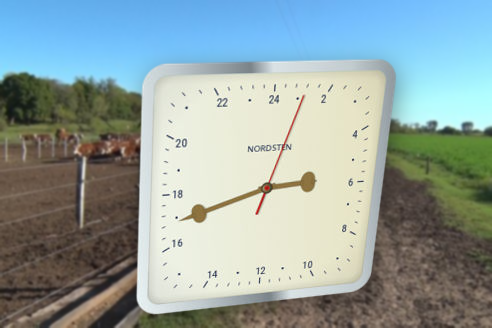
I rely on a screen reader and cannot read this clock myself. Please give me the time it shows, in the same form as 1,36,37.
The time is 5,42,03
